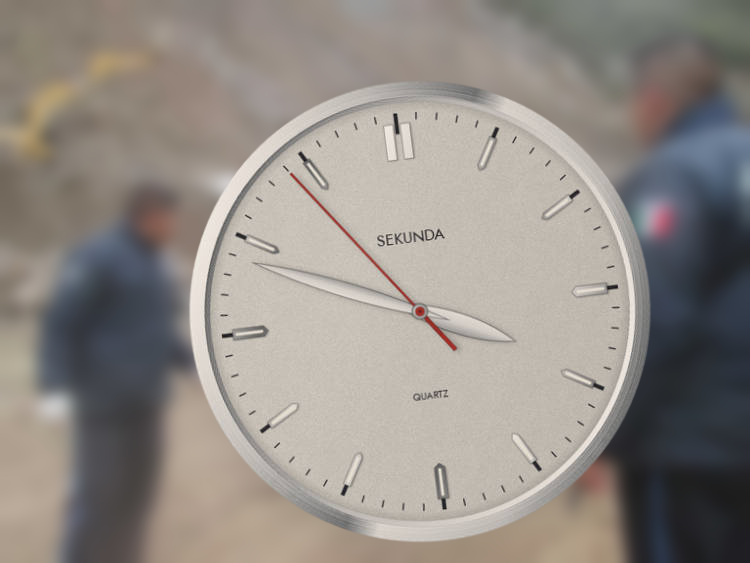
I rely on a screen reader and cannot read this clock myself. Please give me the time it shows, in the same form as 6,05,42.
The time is 3,48,54
